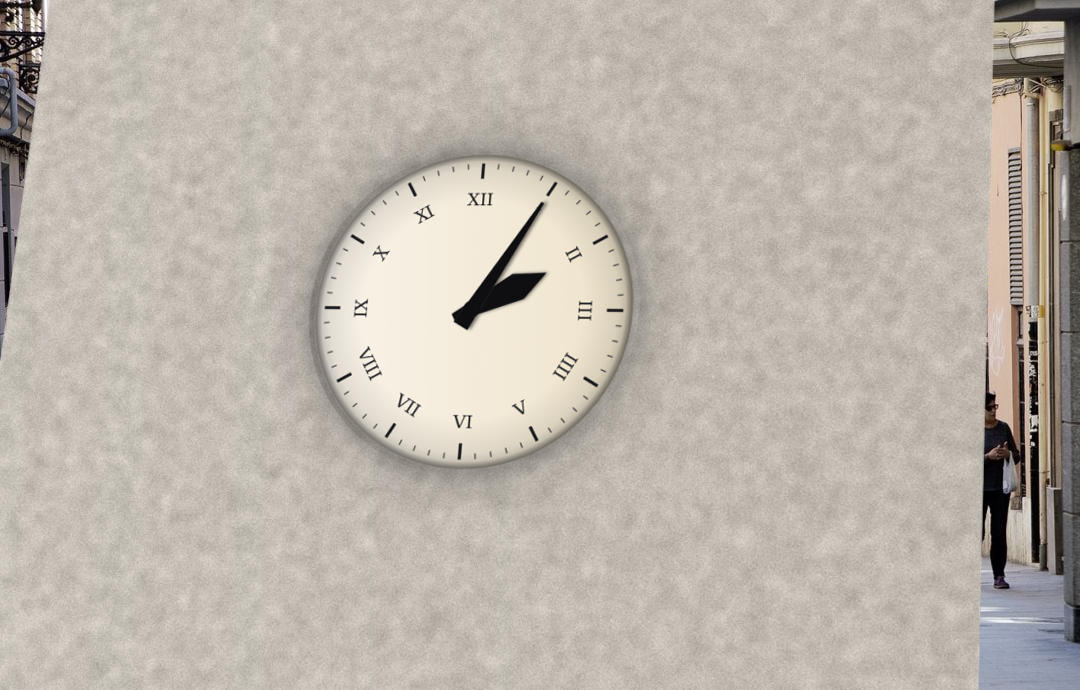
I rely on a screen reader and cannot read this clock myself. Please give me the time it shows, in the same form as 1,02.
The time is 2,05
